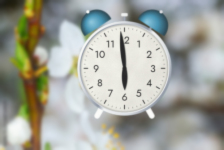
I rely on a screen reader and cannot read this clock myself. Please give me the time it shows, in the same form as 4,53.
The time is 5,59
